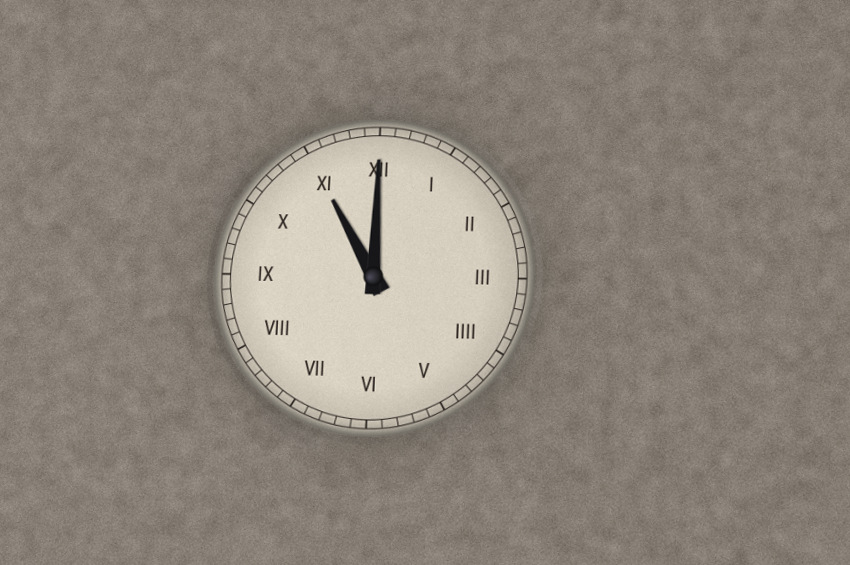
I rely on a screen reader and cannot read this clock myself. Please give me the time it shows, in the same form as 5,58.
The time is 11,00
